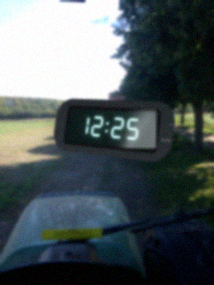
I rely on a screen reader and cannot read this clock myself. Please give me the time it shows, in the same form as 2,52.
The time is 12,25
